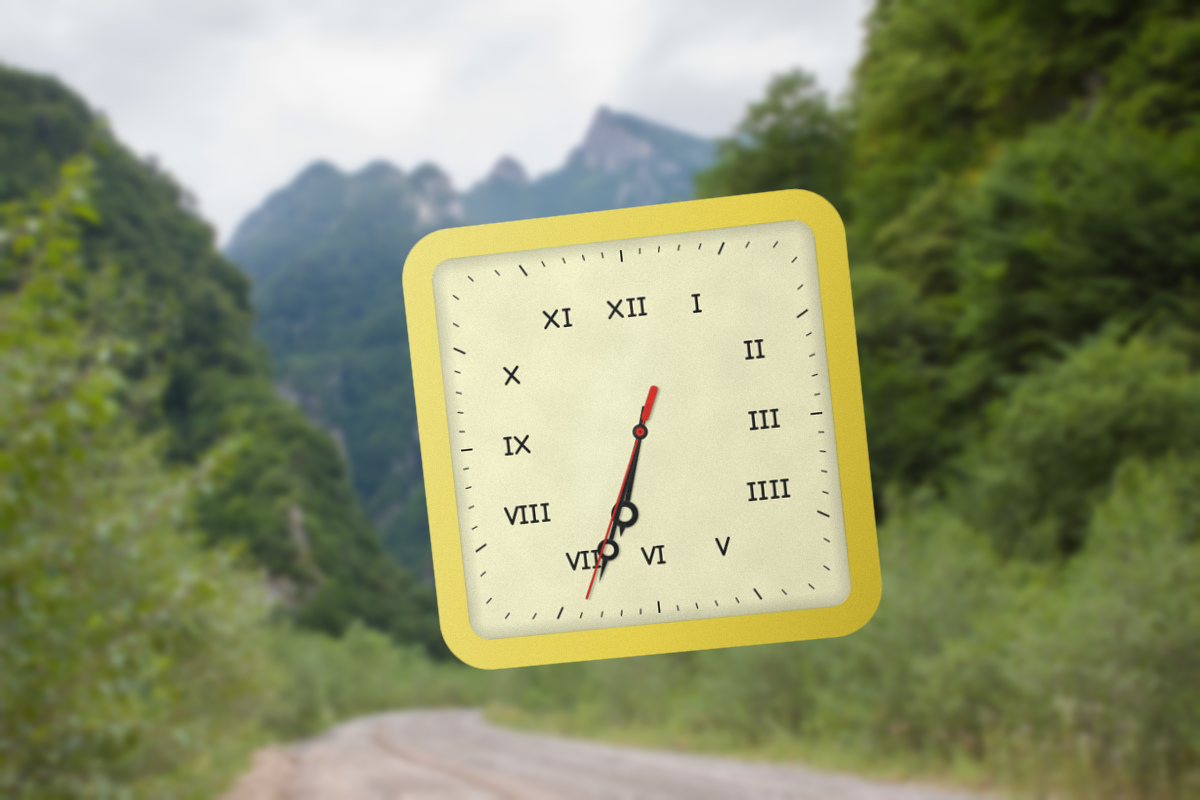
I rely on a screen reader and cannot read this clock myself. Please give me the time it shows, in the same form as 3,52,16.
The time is 6,33,34
